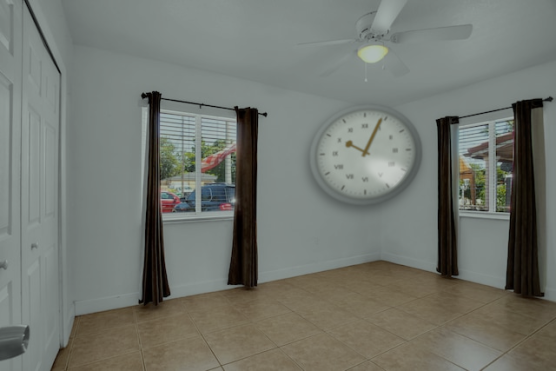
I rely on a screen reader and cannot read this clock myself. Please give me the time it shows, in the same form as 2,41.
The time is 10,04
